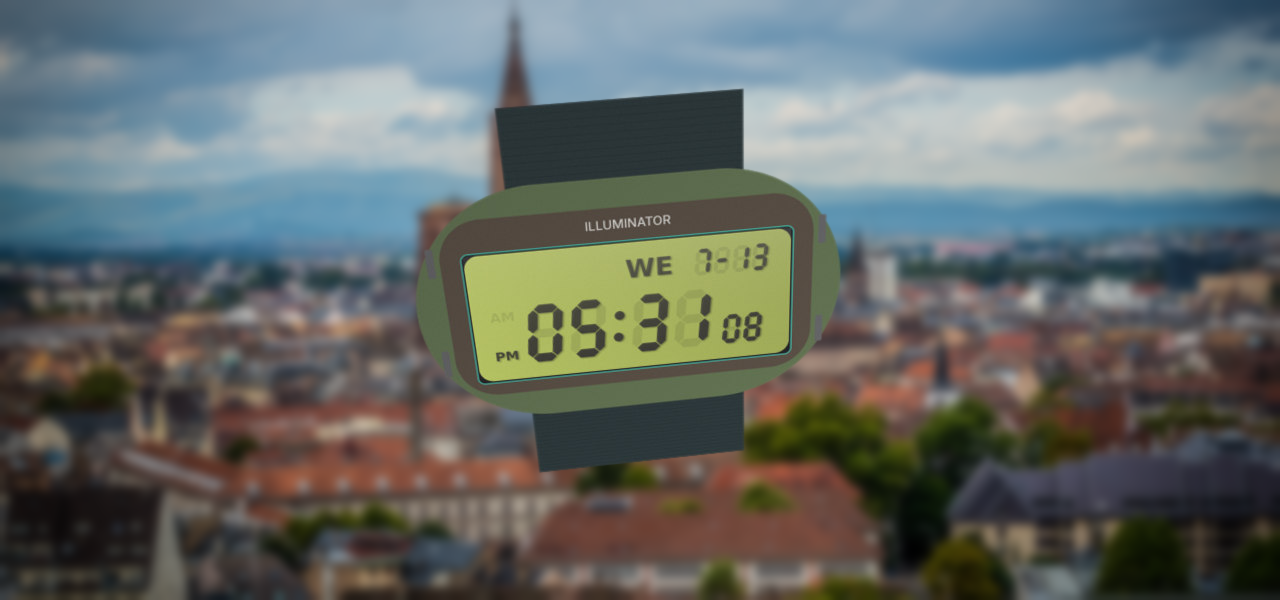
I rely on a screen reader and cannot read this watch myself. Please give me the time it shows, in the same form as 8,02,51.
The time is 5,31,08
